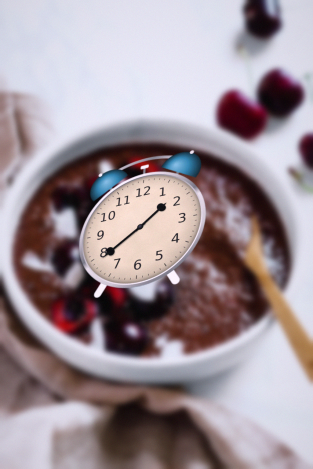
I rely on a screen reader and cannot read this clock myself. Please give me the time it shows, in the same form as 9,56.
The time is 1,39
